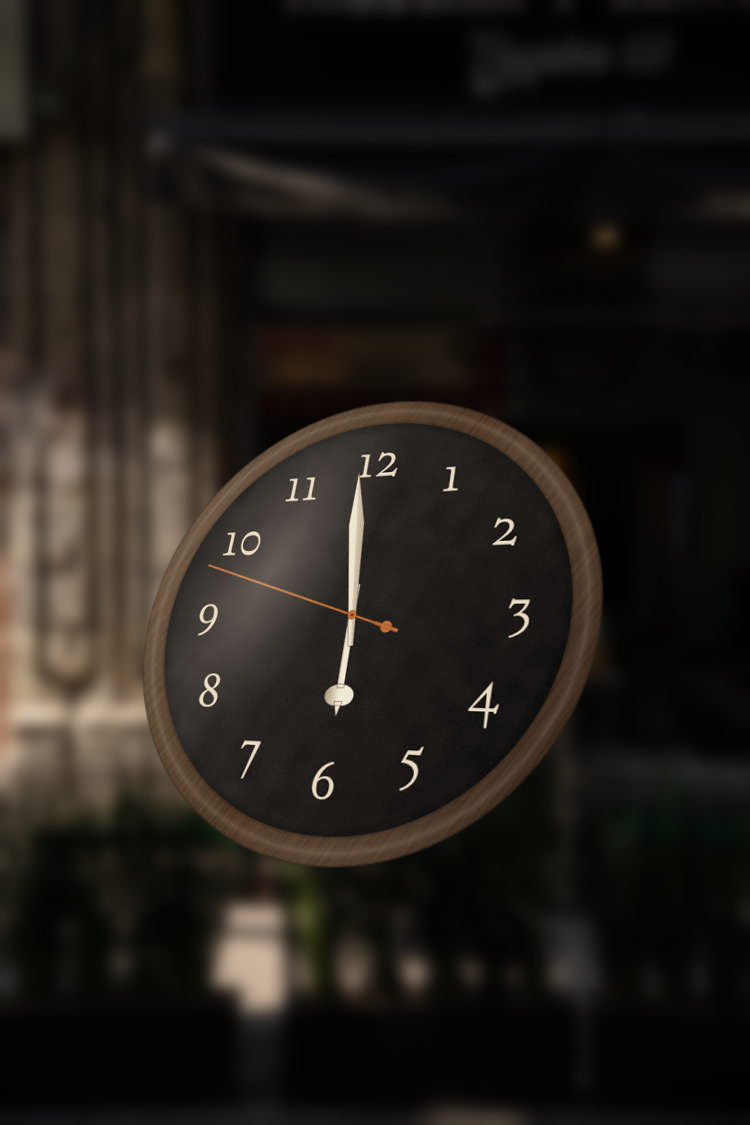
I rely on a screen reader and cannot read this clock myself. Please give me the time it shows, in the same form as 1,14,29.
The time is 5,58,48
